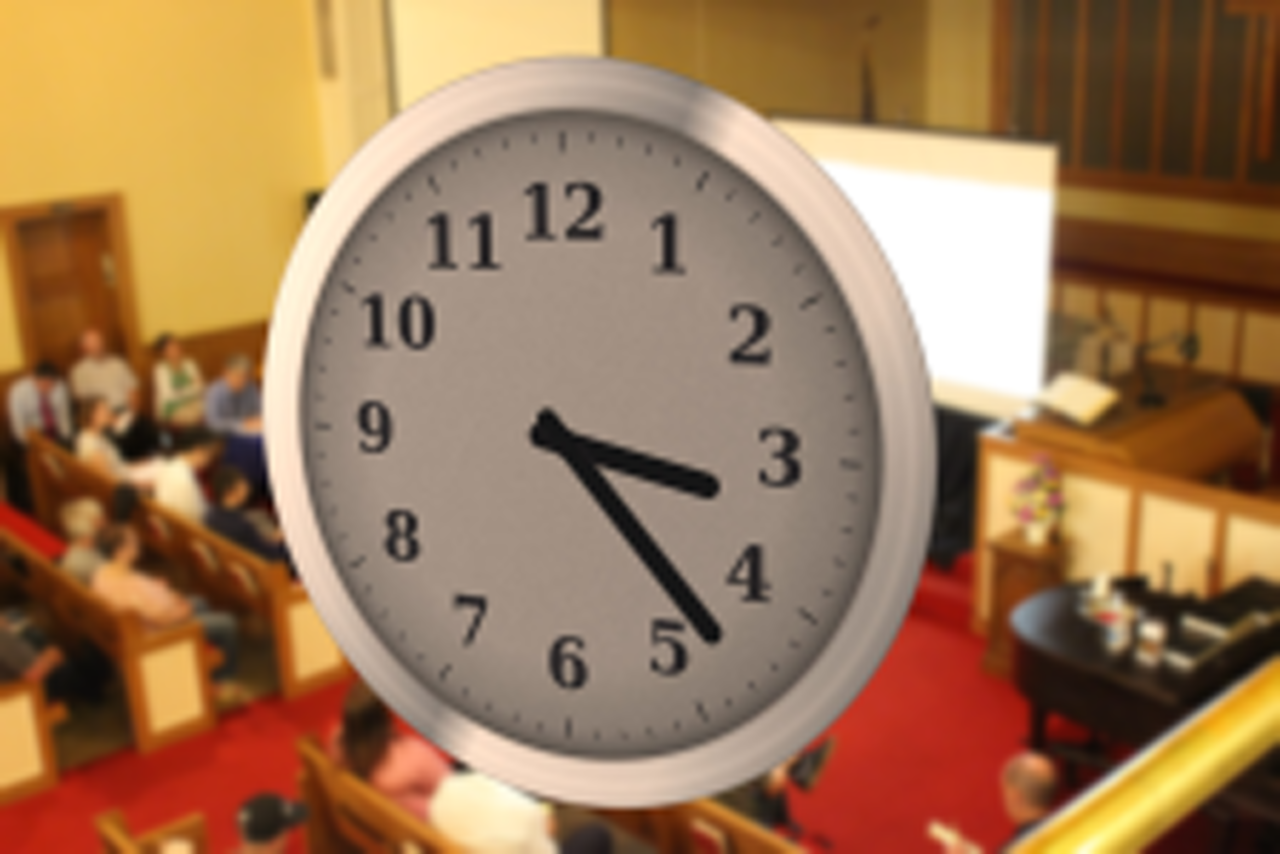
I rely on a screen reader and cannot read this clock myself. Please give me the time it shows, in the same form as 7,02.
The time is 3,23
